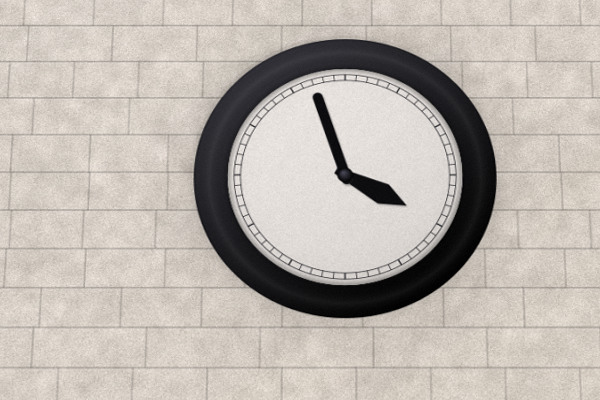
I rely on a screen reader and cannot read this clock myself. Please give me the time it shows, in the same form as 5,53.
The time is 3,57
